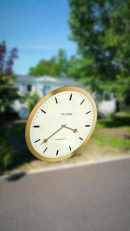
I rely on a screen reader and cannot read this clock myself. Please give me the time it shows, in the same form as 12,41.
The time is 3,38
